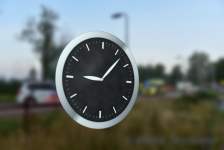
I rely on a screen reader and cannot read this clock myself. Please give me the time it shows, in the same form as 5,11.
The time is 9,07
